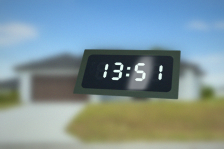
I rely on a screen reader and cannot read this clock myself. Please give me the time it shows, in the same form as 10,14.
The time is 13,51
